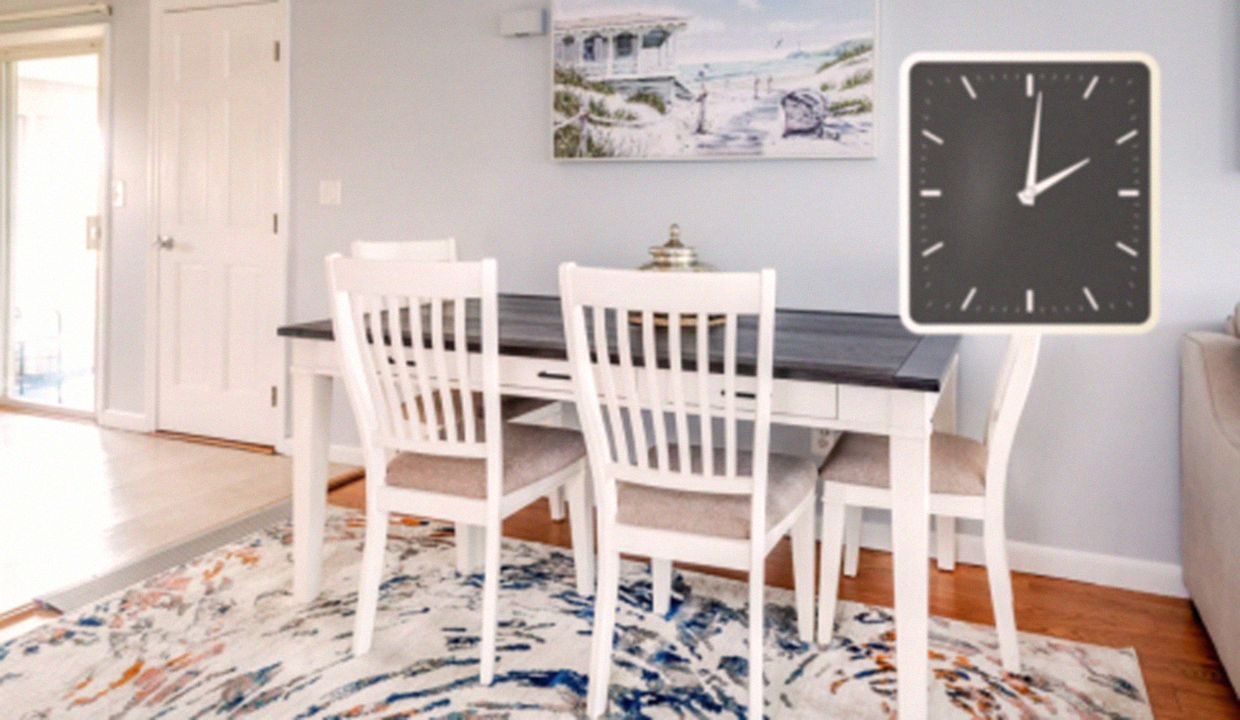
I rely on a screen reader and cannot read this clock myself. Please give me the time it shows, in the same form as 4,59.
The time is 2,01
